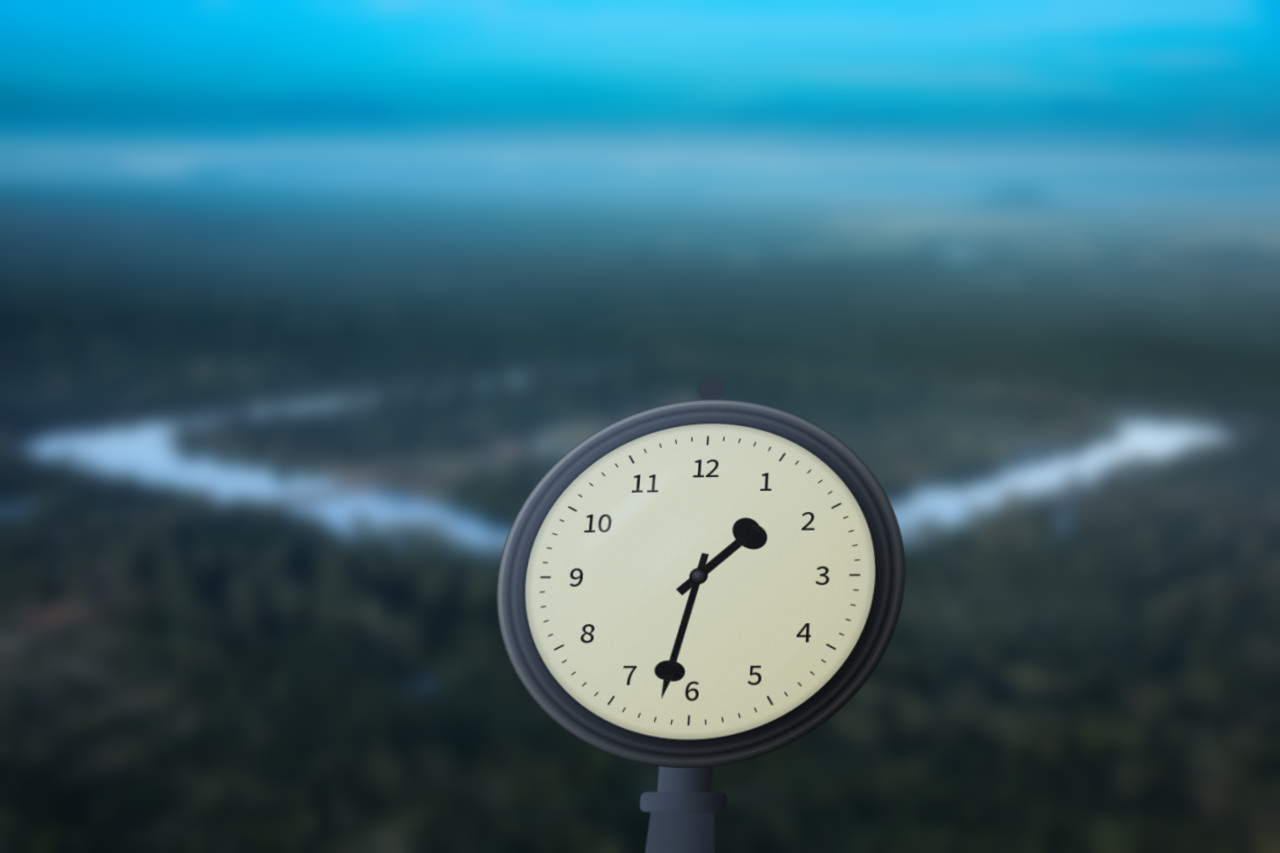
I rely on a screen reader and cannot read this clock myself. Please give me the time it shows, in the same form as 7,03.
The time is 1,32
